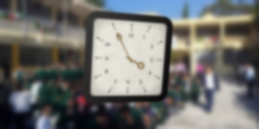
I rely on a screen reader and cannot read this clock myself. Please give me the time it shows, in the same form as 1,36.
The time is 3,55
